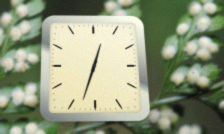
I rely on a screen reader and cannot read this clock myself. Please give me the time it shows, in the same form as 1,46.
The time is 12,33
